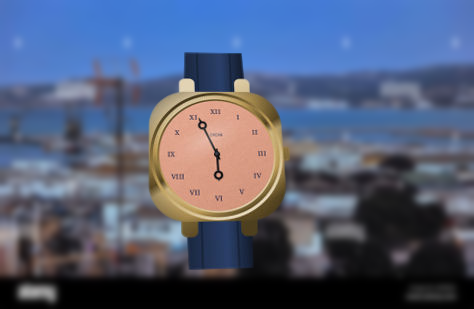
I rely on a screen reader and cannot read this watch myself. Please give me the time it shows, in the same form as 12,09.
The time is 5,56
